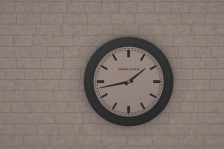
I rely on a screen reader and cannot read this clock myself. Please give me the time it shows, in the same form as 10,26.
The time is 1,43
